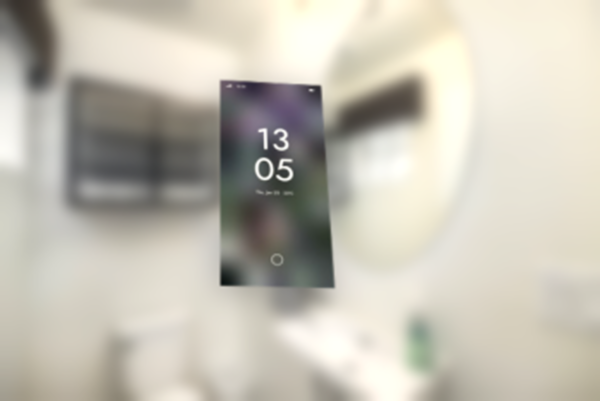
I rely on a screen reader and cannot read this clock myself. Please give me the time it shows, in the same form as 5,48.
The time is 13,05
